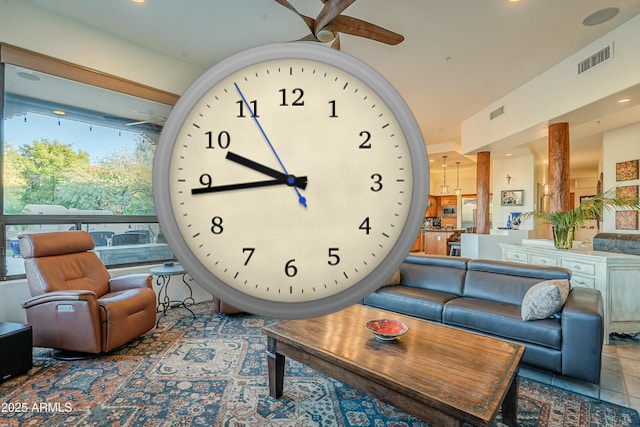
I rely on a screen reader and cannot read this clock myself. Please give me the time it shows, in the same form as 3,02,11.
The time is 9,43,55
